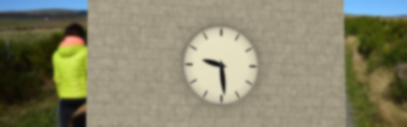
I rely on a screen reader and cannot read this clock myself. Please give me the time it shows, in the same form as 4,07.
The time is 9,29
